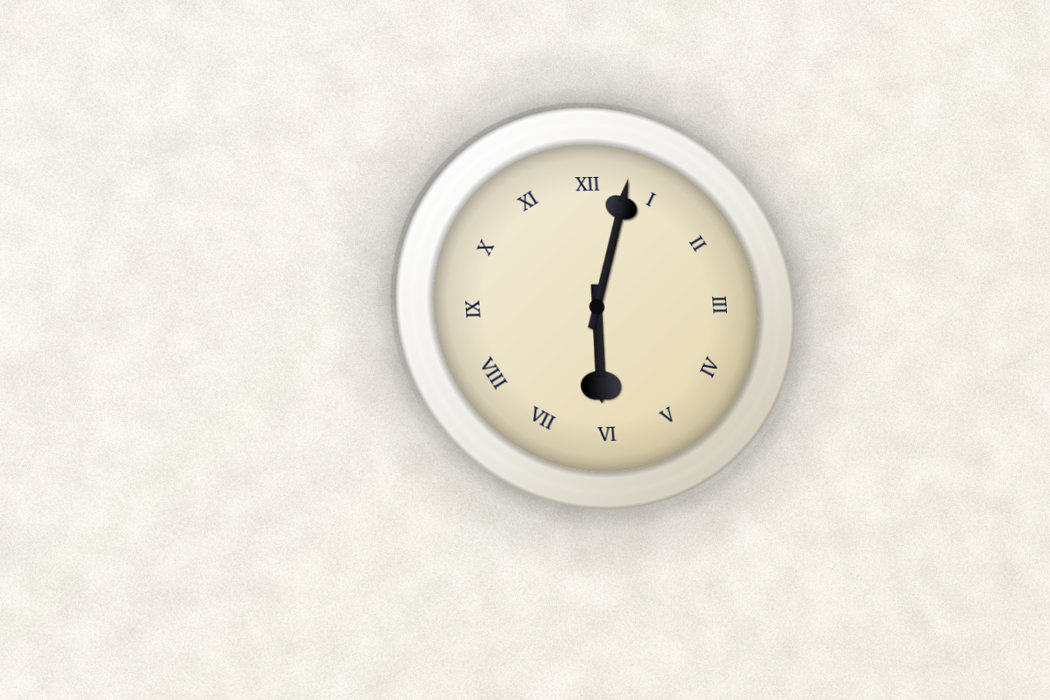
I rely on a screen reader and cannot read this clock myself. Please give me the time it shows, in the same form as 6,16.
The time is 6,03
